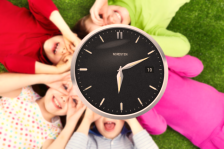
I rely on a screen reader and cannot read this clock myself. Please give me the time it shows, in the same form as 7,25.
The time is 6,11
